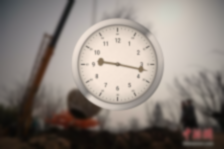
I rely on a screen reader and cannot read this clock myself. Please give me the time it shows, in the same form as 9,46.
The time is 9,17
